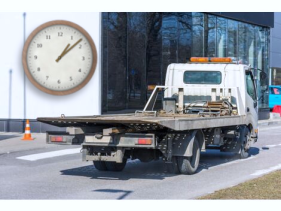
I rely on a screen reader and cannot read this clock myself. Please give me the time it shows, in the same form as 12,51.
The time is 1,08
